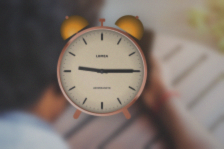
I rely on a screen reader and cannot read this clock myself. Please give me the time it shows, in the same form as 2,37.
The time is 9,15
